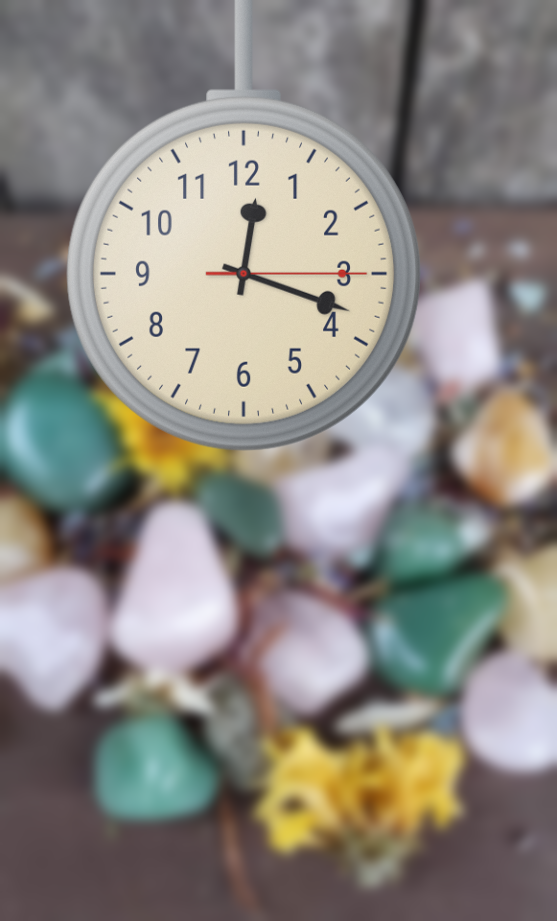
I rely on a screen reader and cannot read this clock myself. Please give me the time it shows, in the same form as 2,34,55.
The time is 12,18,15
